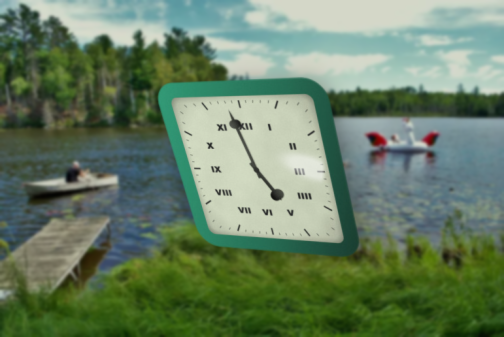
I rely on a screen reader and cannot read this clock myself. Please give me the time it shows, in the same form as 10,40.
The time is 4,58
